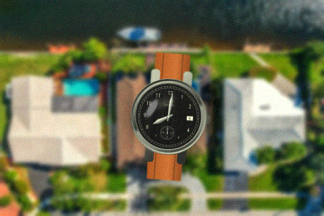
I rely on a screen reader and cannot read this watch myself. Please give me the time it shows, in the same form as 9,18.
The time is 8,01
